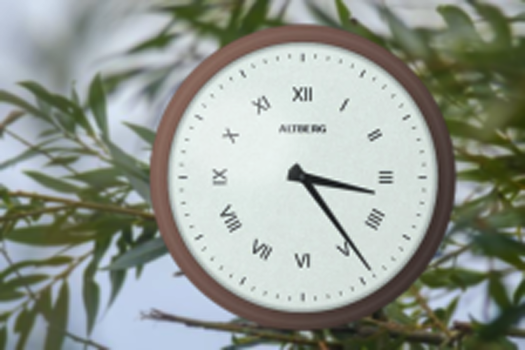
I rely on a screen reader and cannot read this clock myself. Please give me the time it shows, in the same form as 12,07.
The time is 3,24
